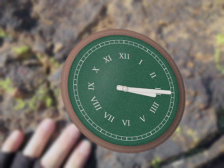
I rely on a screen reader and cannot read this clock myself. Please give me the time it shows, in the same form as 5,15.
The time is 3,15
